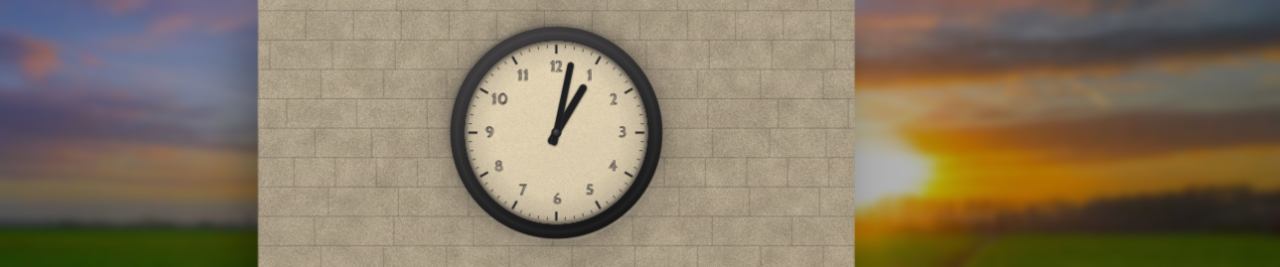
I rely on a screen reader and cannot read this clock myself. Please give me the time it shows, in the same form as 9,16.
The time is 1,02
